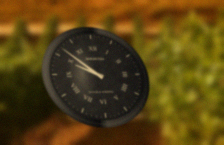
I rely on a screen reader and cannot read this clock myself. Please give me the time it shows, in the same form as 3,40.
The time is 9,52
